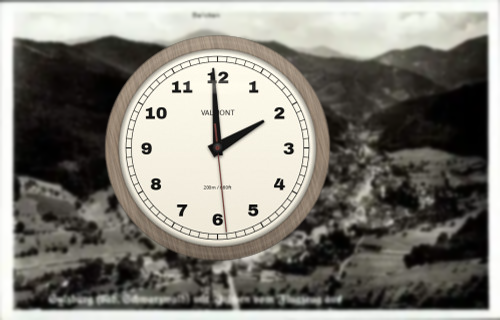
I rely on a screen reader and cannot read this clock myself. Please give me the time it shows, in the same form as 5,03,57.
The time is 1,59,29
